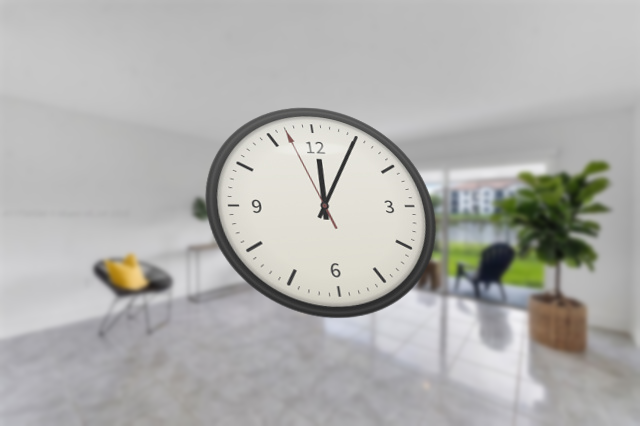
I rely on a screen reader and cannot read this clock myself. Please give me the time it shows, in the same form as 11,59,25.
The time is 12,04,57
